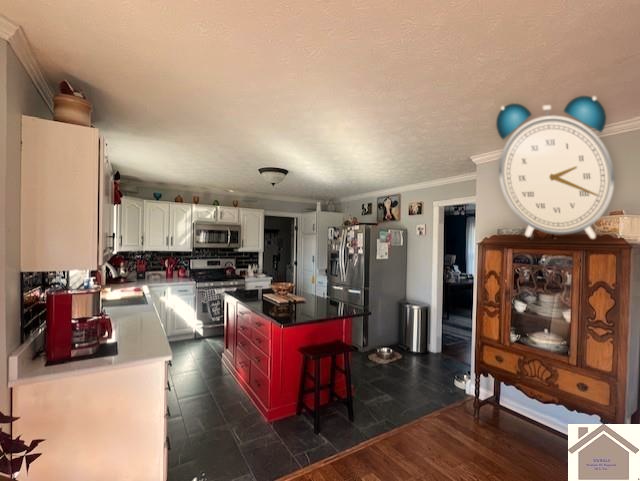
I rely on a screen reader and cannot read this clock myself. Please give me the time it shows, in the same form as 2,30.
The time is 2,19
